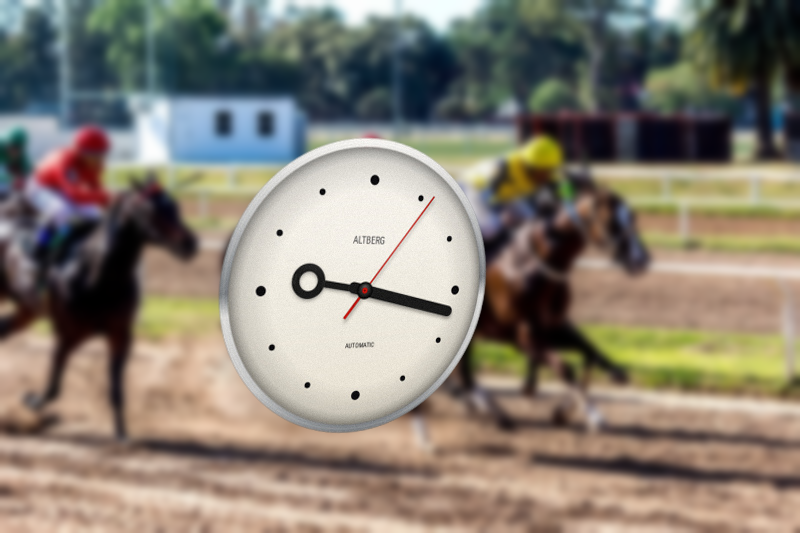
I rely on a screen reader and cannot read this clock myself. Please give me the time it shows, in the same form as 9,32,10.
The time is 9,17,06
